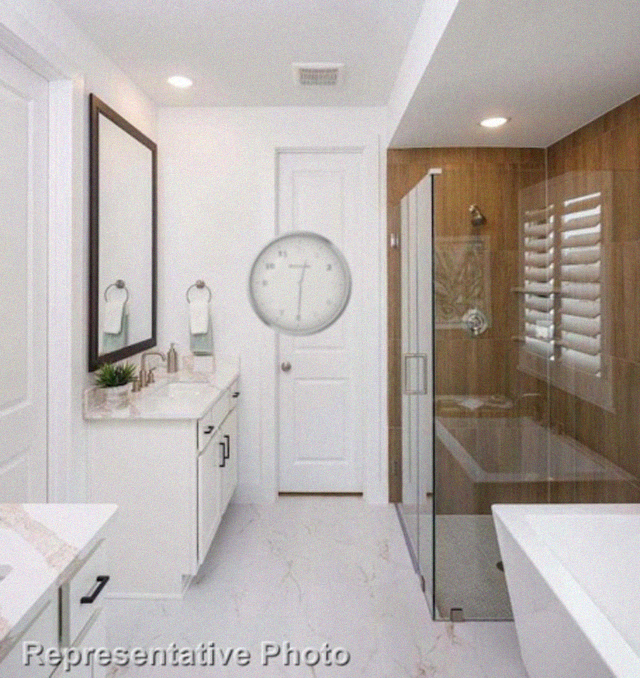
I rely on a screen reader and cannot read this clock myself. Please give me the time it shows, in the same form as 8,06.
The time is 12,30
